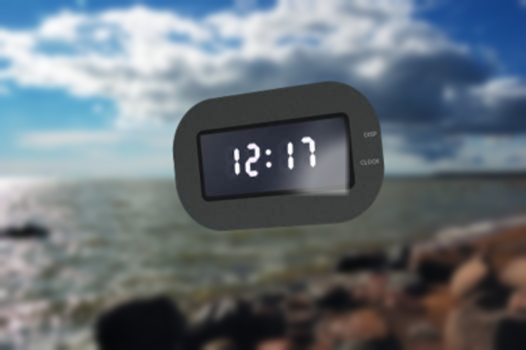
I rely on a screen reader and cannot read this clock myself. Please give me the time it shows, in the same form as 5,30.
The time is 12,17
